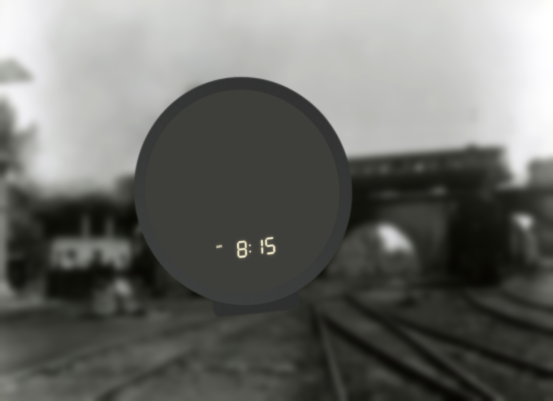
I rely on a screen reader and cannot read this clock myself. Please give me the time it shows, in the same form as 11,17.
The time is 8,15
